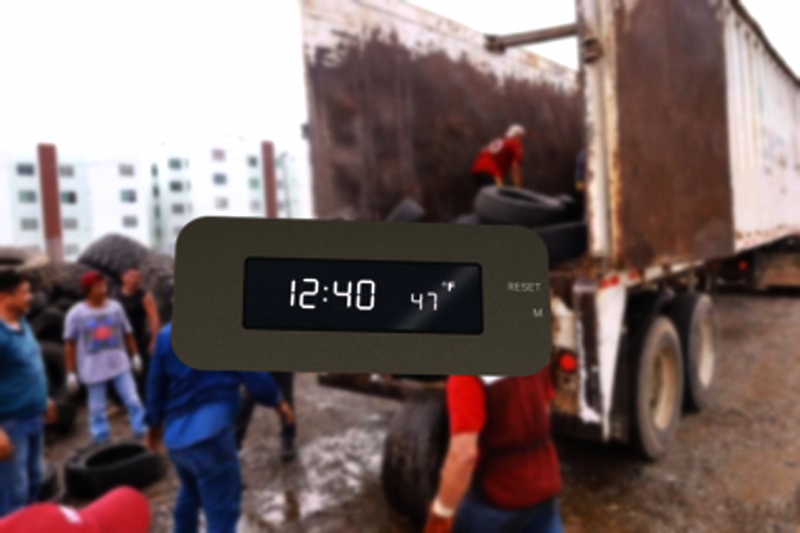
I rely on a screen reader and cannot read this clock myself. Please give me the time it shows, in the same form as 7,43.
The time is 12,40
